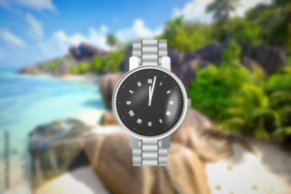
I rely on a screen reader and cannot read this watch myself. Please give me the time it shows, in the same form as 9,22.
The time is 12,02
